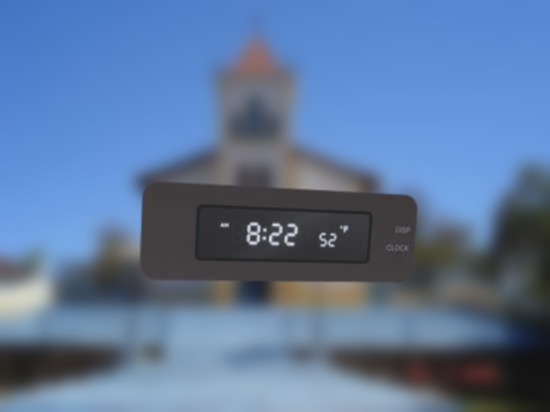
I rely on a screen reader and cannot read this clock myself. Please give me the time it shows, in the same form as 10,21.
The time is 8,22
